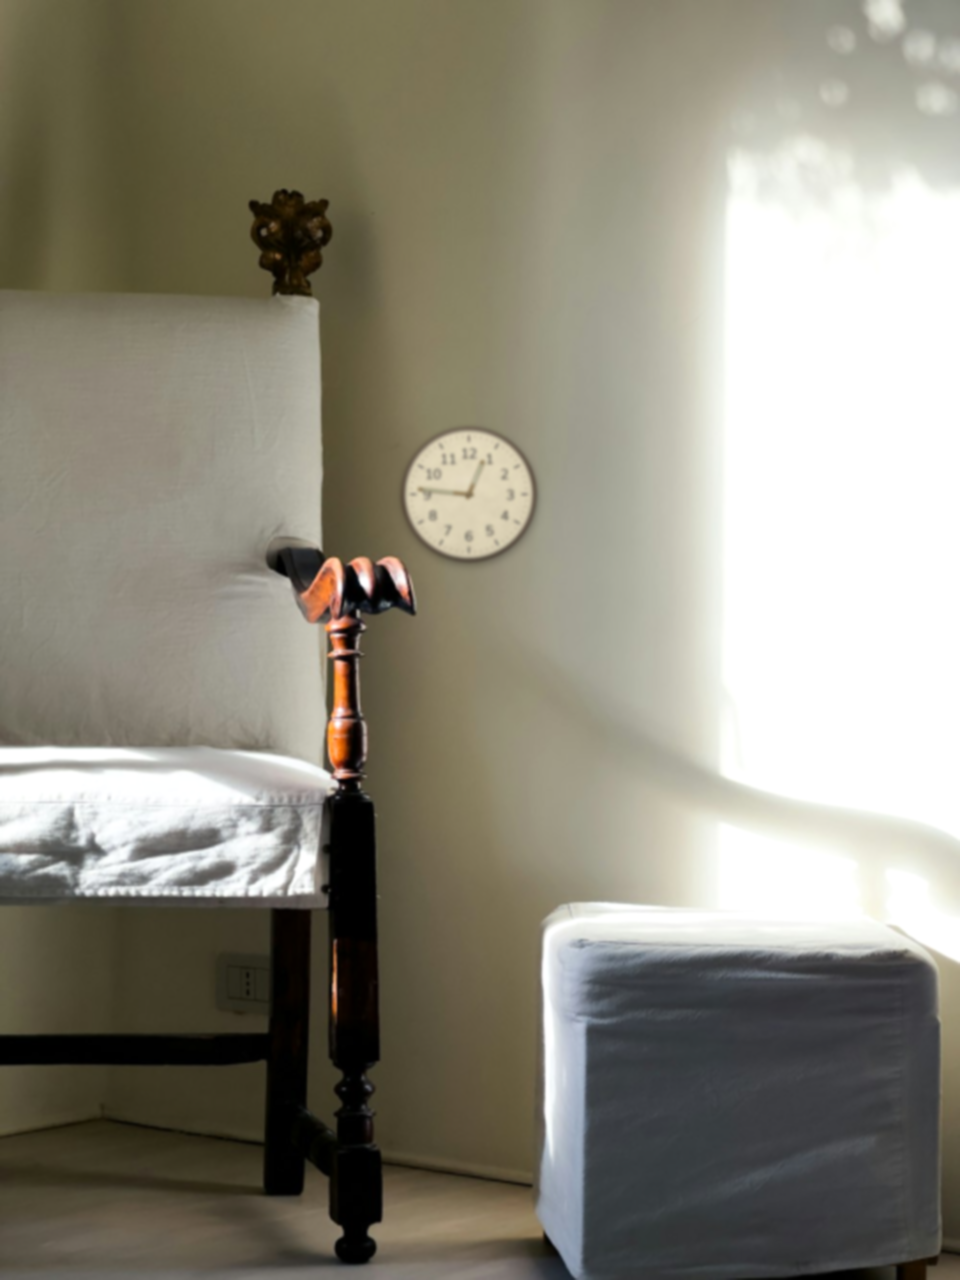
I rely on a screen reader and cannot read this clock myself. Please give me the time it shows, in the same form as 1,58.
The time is 12,46
